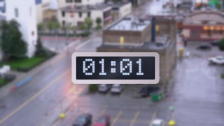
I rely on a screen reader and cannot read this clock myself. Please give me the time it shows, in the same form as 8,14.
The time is 1,01
